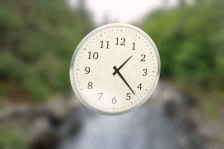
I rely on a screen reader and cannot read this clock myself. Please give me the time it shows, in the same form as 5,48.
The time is 1,23
